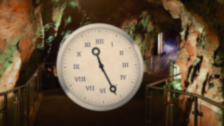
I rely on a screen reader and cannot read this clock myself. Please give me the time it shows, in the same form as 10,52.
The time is 11,26
